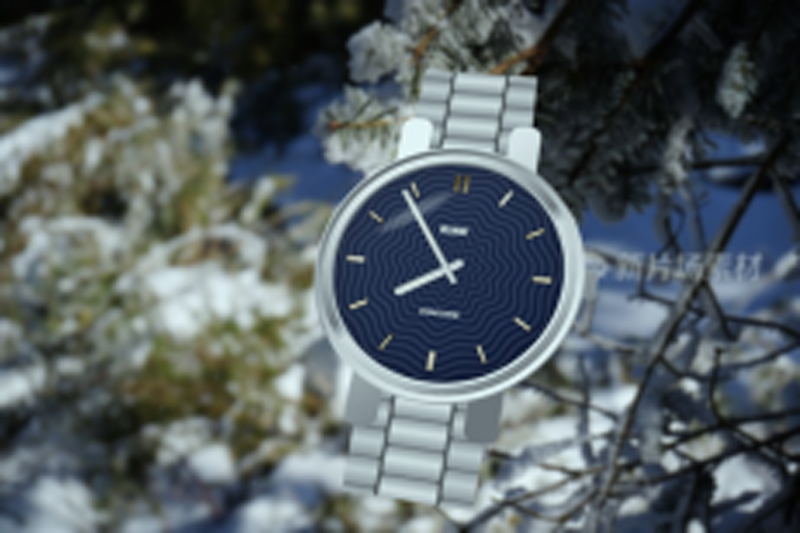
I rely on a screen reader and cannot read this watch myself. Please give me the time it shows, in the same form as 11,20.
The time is 7,54
